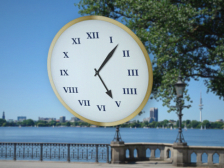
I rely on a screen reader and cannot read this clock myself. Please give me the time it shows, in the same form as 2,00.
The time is 5,07
